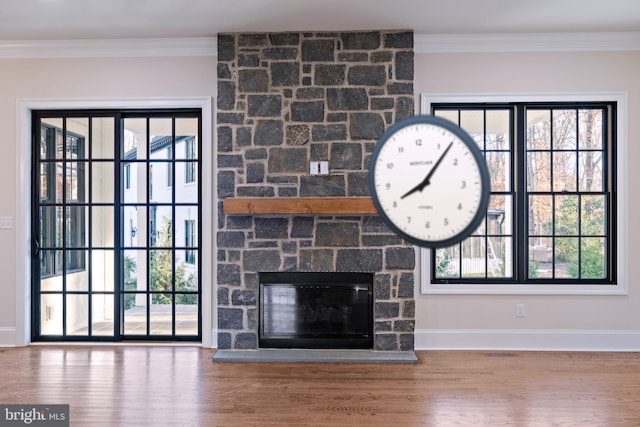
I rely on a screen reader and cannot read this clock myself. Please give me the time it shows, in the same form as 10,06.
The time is 8,07
